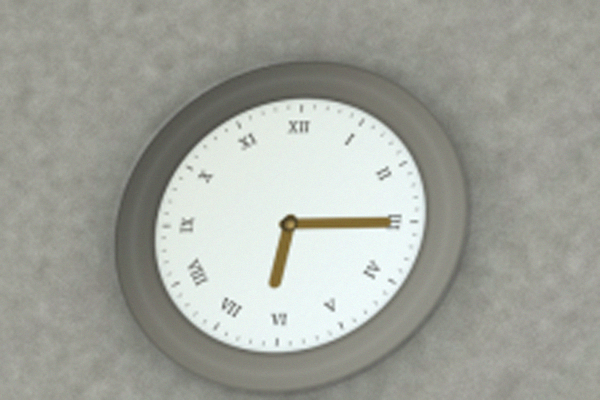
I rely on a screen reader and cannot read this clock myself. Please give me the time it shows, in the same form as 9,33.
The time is 6,15
